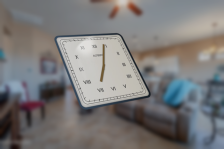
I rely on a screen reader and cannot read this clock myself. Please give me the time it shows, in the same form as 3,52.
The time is 7,04
